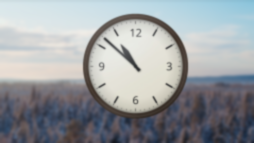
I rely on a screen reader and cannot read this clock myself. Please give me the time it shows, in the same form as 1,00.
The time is 10,52
